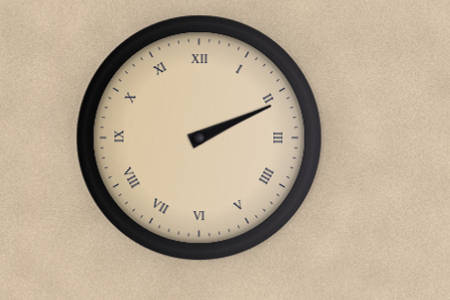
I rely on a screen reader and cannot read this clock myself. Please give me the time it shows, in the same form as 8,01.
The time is 2,11
